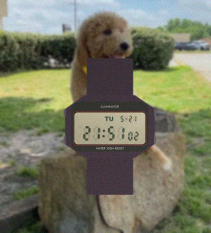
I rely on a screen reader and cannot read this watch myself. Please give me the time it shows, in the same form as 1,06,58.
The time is 21,51,02
